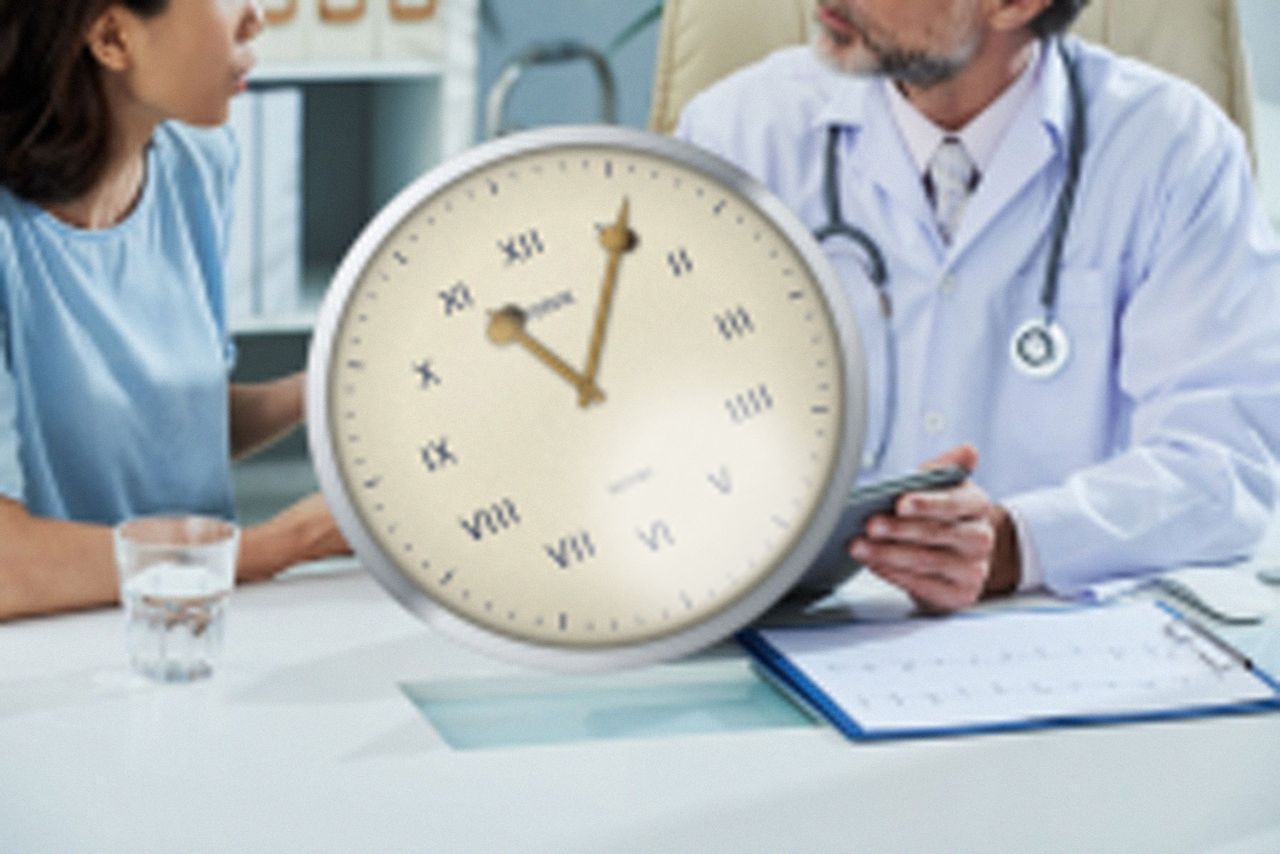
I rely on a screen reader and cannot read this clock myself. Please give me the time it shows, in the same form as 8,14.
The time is 11,06
